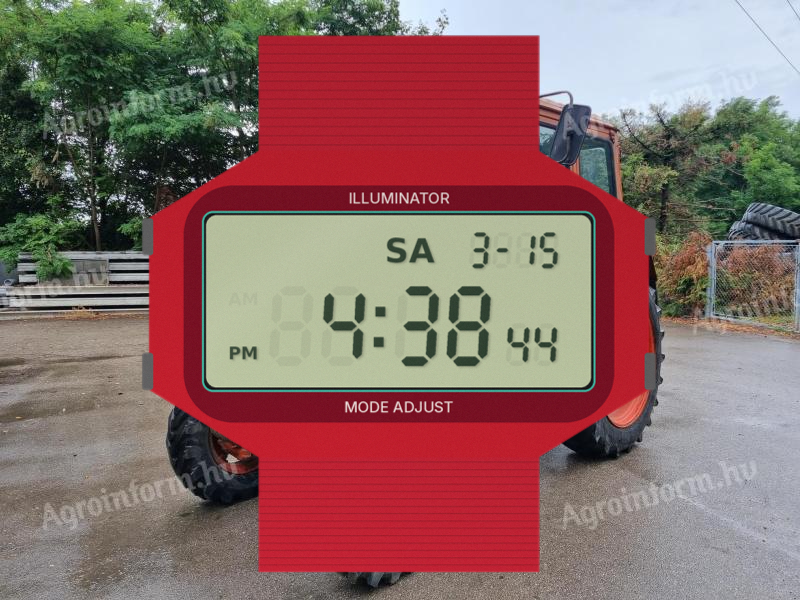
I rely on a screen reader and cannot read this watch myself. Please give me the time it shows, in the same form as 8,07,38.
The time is 4,38,44
